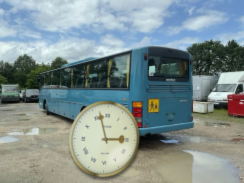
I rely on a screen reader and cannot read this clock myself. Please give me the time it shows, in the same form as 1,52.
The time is 2,57
